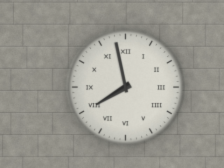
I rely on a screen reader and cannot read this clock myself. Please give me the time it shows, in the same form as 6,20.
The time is 7,58
